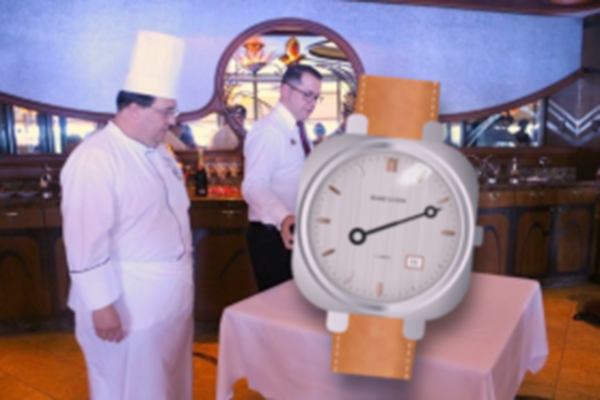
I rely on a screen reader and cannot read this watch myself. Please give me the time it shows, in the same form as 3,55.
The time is 8,11
